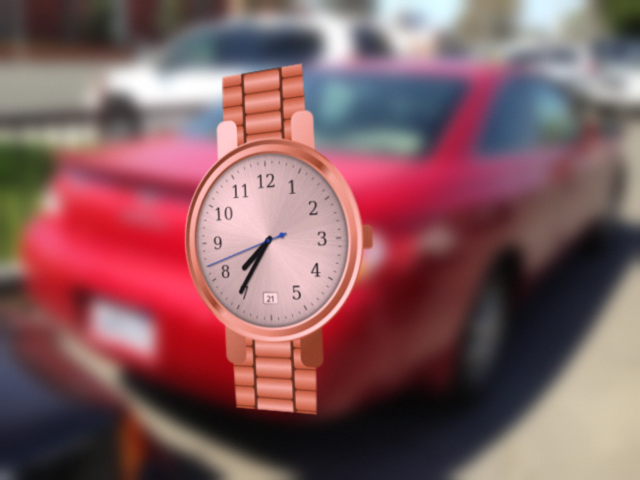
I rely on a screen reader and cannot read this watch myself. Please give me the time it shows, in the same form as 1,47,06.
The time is 7,35,42
